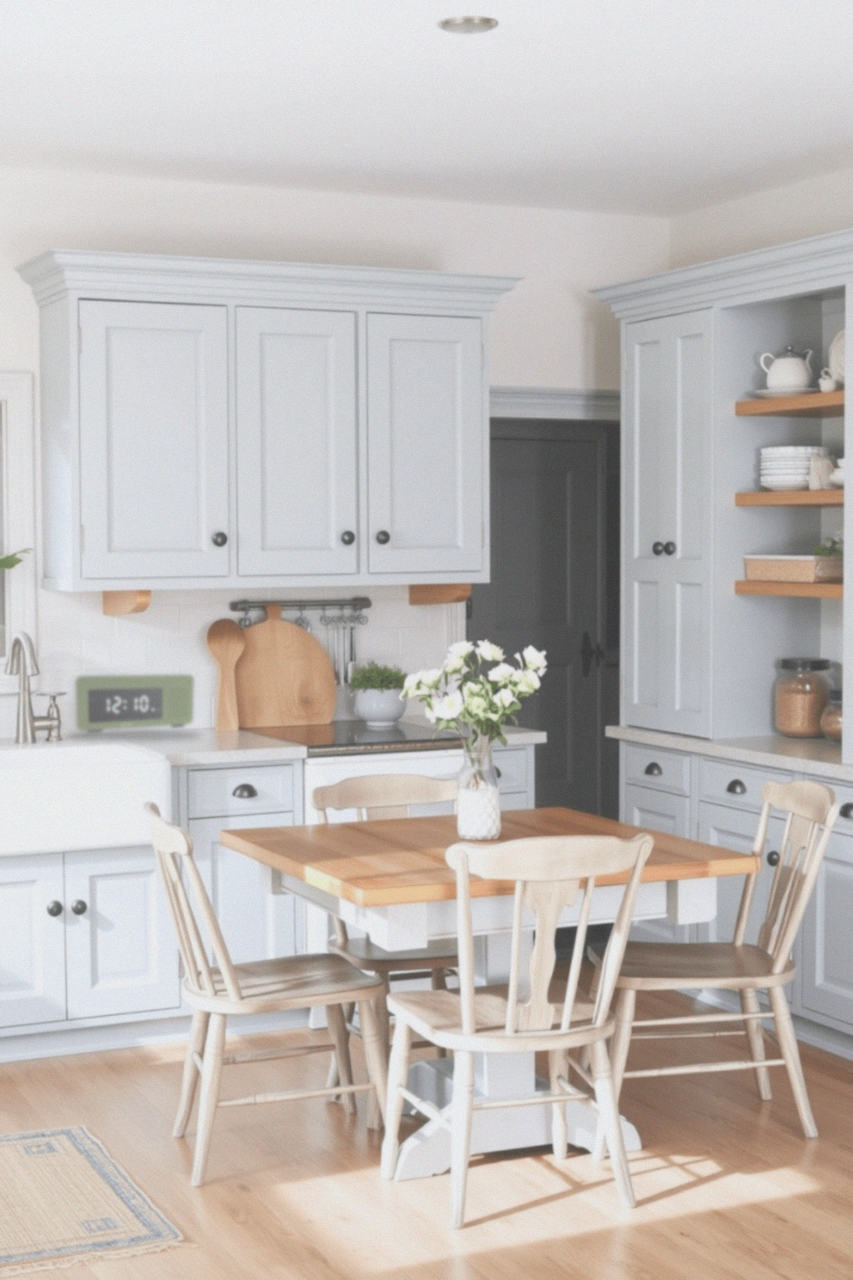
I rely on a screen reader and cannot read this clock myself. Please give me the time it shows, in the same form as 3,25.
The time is 12,10
